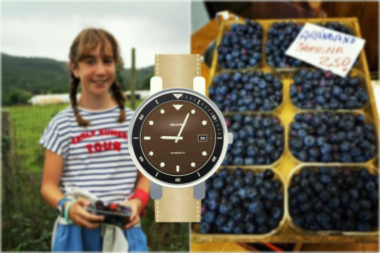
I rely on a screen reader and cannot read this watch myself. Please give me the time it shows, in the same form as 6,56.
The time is 9,04
